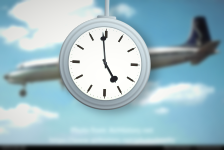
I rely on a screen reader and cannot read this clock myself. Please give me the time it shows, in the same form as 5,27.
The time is 4,59
